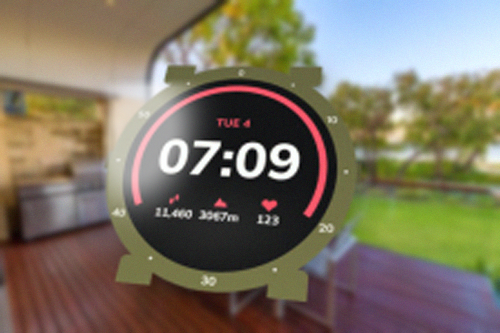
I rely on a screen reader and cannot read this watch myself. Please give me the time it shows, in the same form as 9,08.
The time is 7,09
